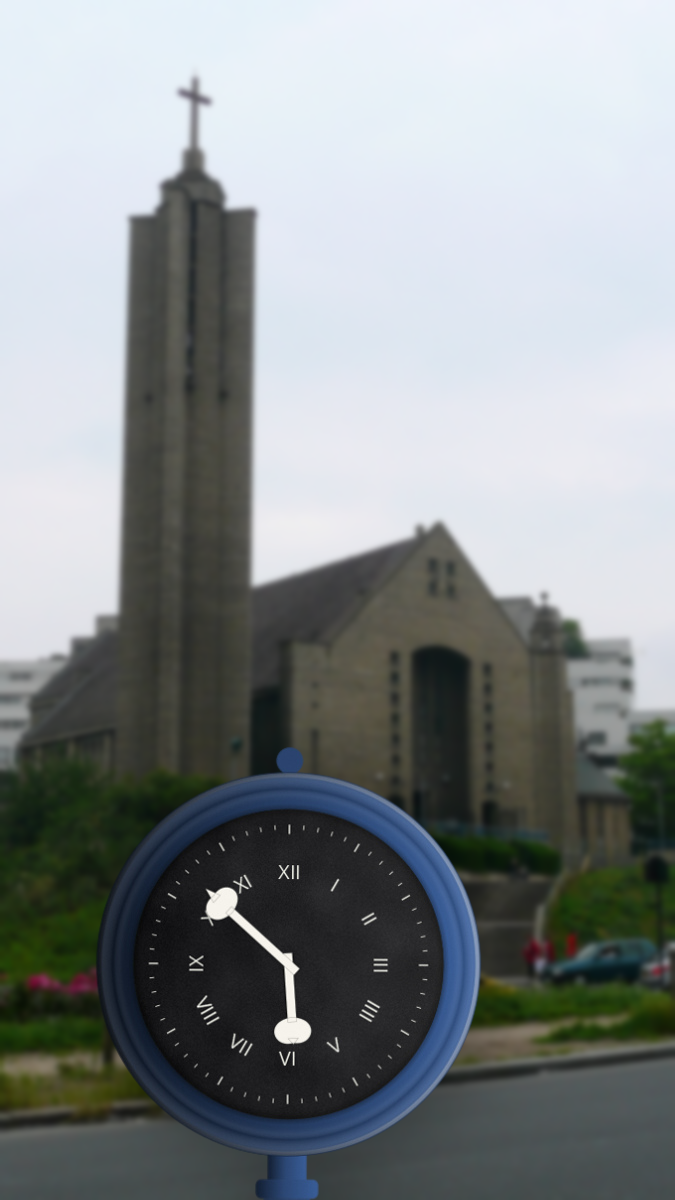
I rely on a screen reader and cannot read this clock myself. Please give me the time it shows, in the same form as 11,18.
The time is 5,52
